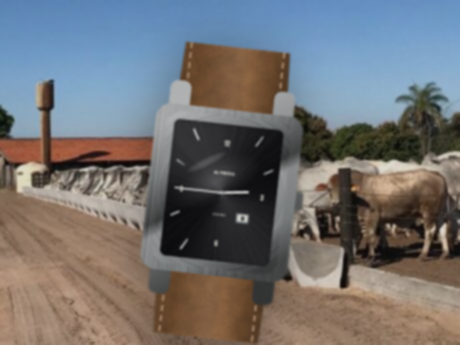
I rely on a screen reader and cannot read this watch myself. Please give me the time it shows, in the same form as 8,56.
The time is 2,45
